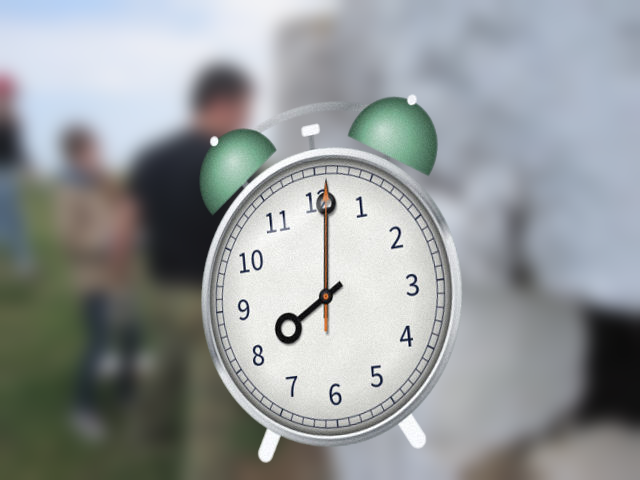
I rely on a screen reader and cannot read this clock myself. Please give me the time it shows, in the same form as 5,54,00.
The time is 8,01,01
